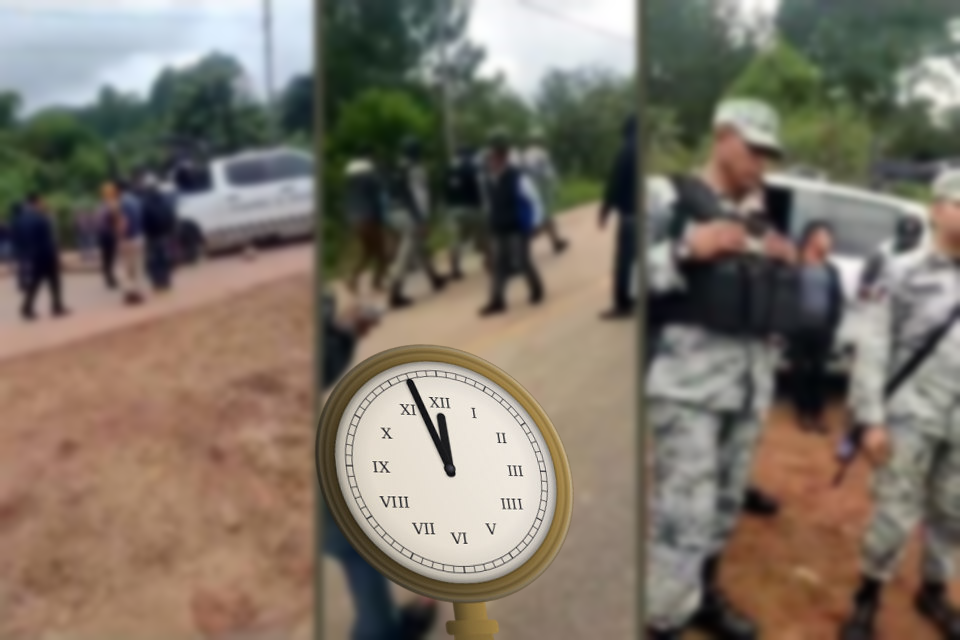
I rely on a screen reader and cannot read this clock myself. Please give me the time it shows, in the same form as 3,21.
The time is 11,57
